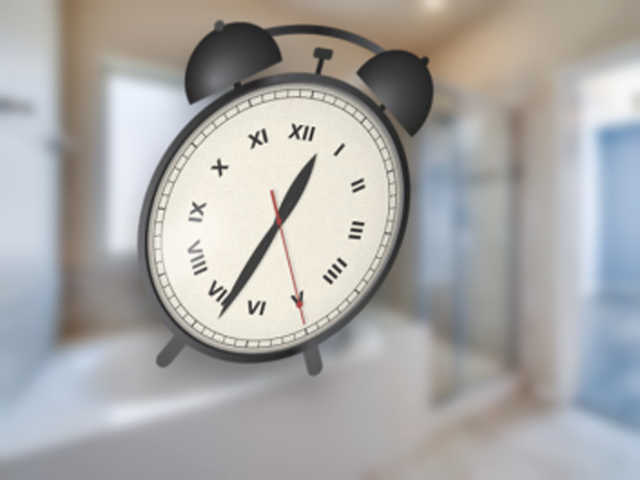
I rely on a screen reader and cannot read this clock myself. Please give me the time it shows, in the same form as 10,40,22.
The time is 12,33,25
